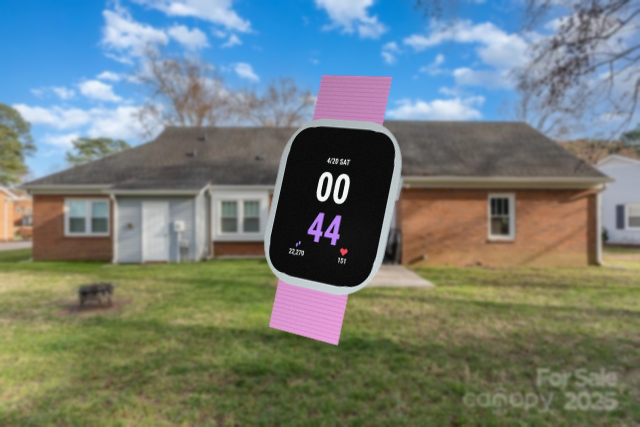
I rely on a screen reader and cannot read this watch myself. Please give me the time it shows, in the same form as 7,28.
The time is 0,44
